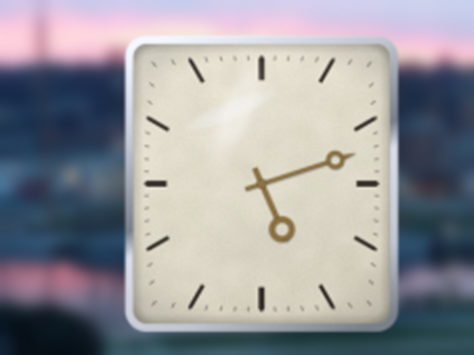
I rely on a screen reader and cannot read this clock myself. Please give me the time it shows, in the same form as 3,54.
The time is 5,12
